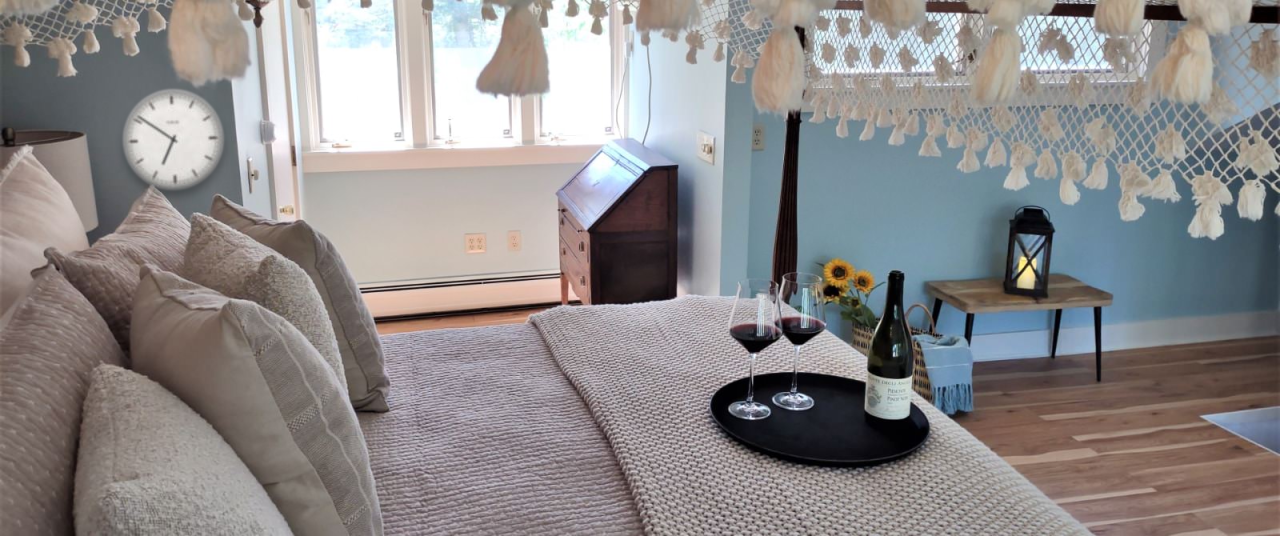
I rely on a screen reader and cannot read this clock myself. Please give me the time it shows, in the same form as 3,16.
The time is 6,51
